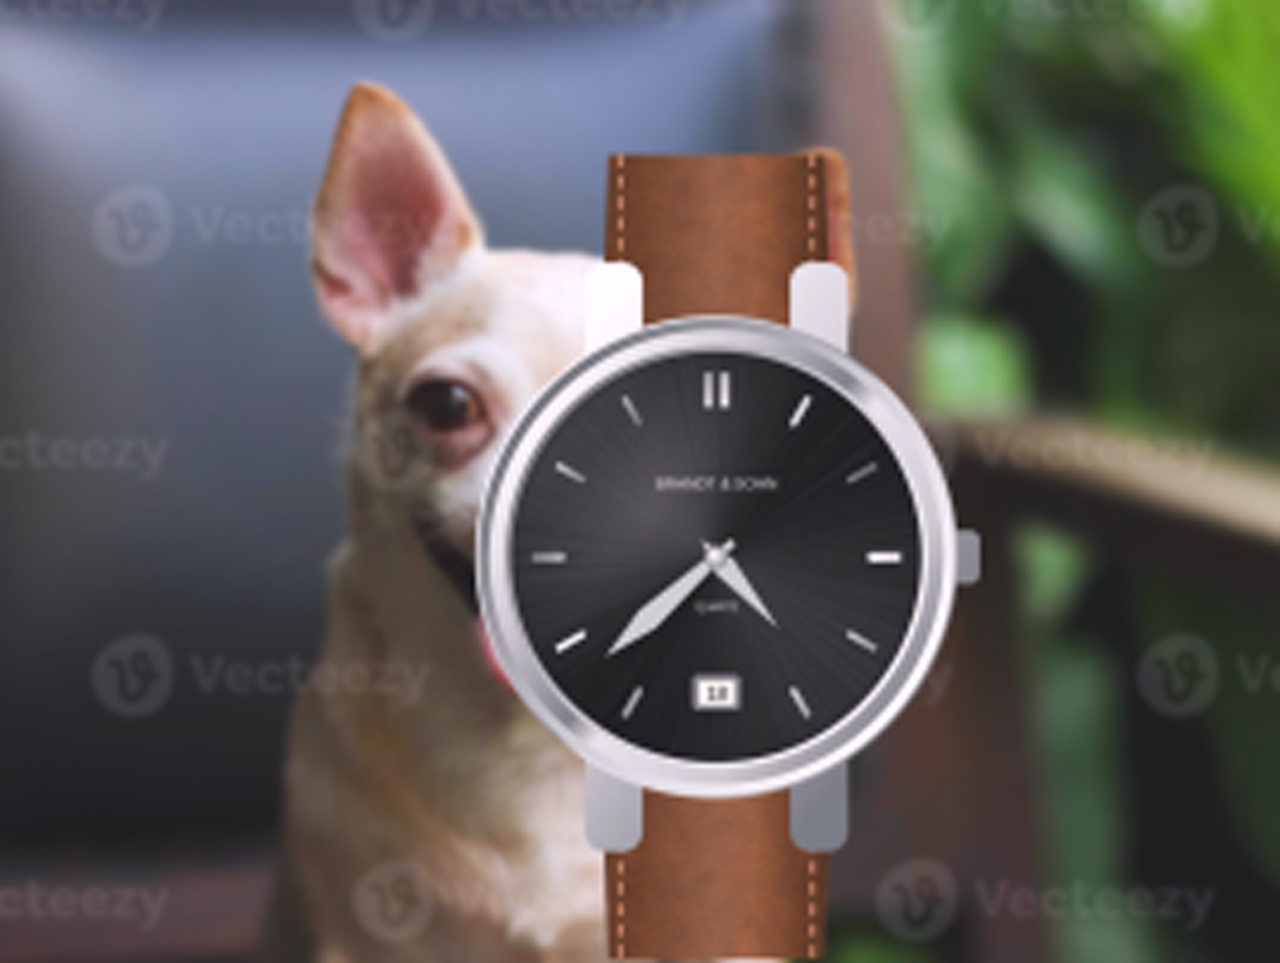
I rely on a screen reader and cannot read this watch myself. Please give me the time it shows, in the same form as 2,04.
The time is 4,38
